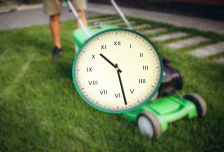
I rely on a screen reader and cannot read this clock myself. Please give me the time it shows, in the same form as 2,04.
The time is 10,28
